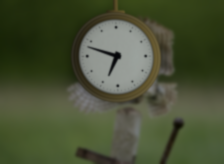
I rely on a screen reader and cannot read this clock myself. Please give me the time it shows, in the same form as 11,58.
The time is 6,48
